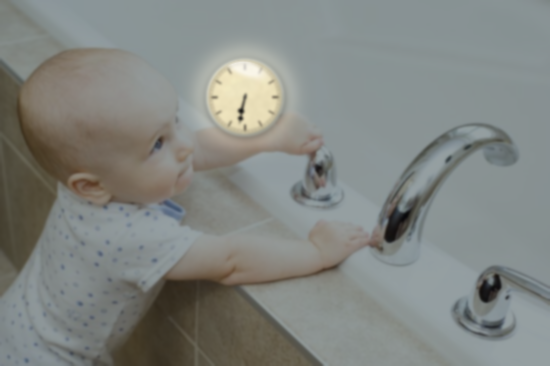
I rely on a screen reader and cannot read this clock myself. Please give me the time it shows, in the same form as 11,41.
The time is 6,32
